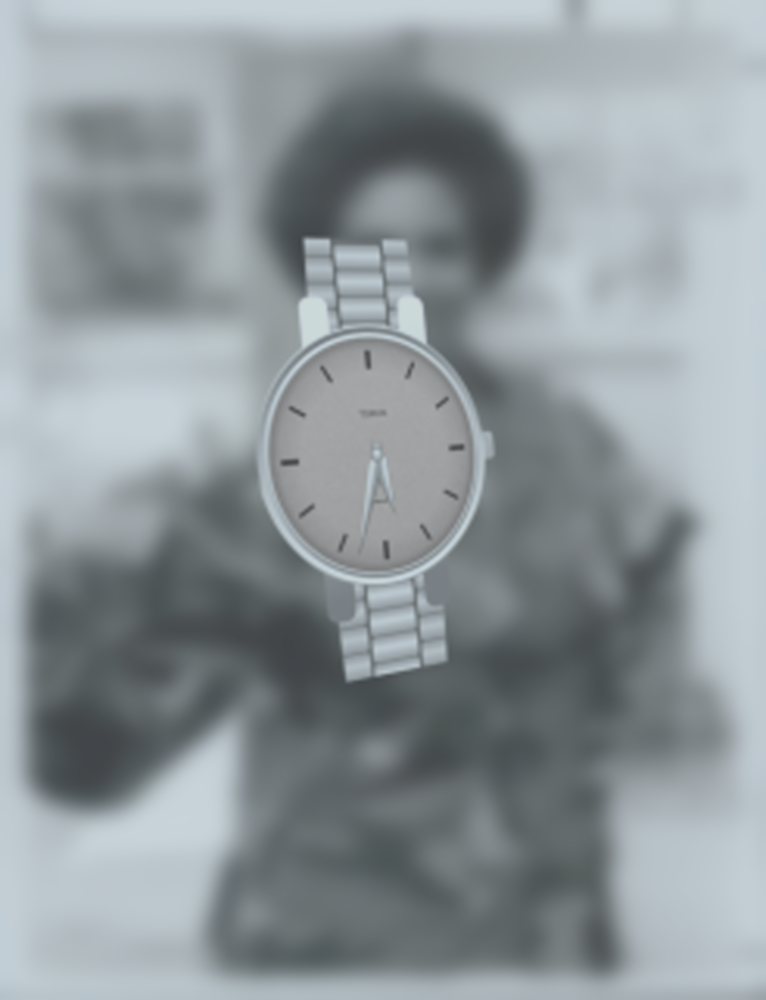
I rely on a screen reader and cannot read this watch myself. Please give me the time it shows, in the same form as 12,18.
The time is 5,33
